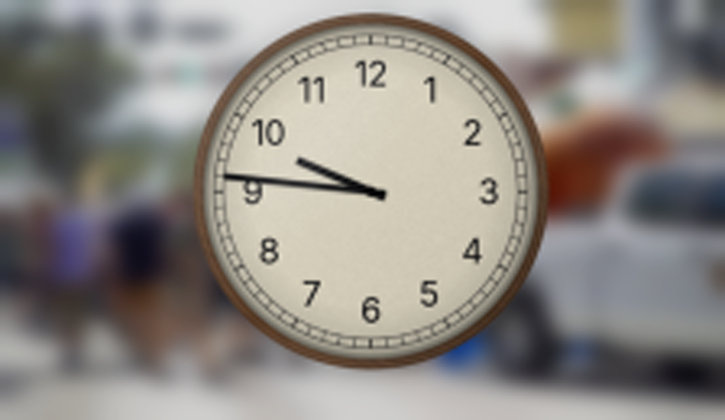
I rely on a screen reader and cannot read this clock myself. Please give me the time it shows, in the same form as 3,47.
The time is 9,46
